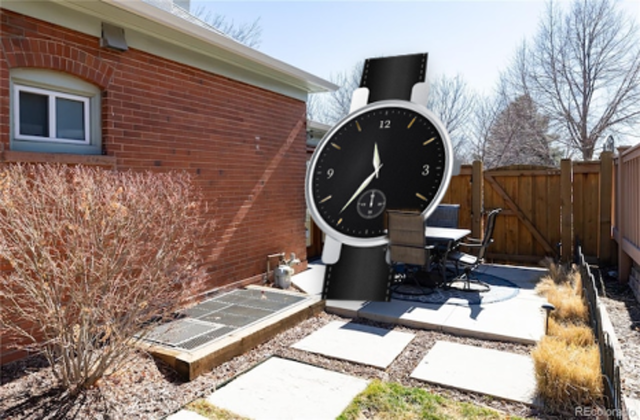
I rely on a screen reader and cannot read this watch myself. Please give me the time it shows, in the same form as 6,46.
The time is 11,36
